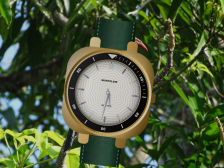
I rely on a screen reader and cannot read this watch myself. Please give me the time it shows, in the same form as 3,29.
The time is 5,31
